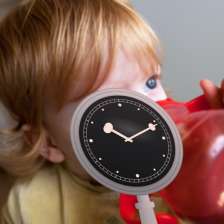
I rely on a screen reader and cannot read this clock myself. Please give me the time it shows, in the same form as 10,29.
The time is 10,11
